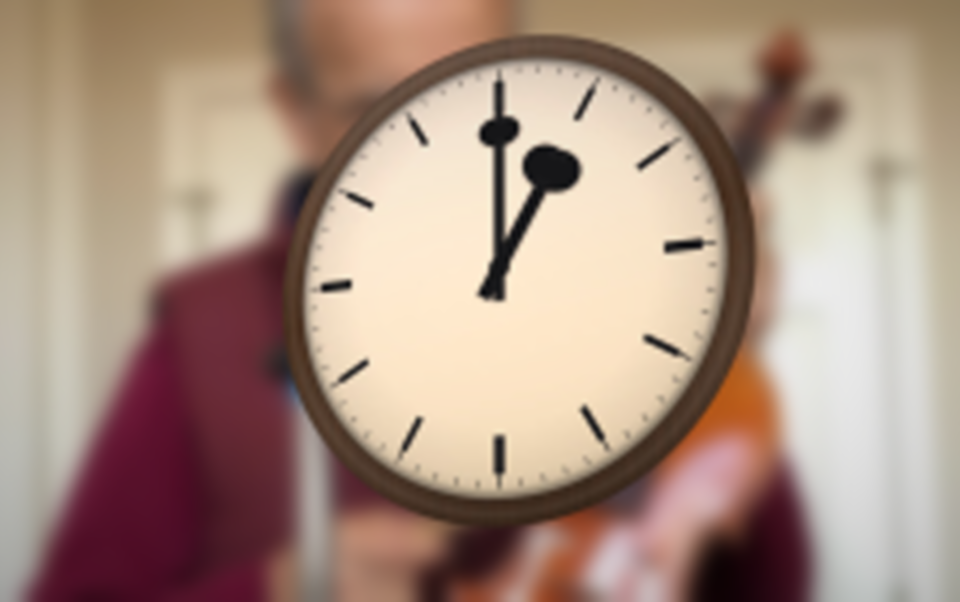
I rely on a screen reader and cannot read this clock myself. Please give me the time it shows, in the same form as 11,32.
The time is 1,00
